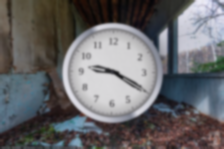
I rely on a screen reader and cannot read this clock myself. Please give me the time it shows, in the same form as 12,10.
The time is 9,20
